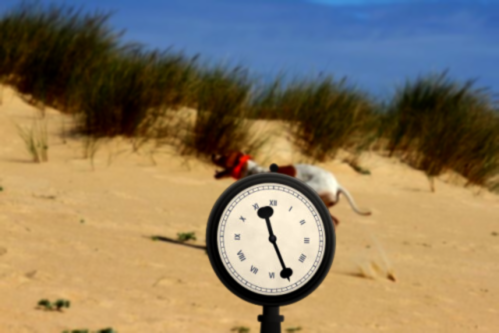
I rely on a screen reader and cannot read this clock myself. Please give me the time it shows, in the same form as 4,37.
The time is 11,26
